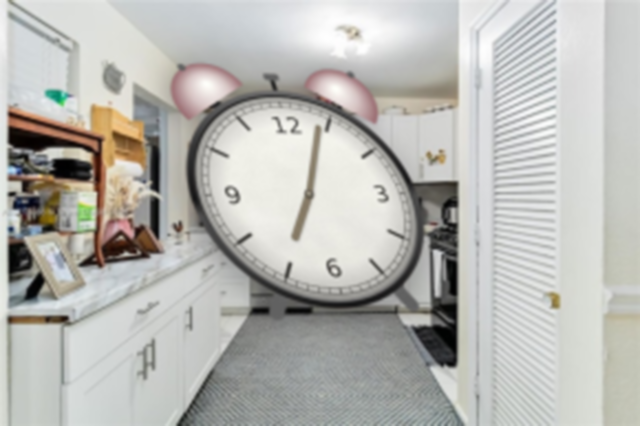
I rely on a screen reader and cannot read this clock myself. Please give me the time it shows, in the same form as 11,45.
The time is 7,04
